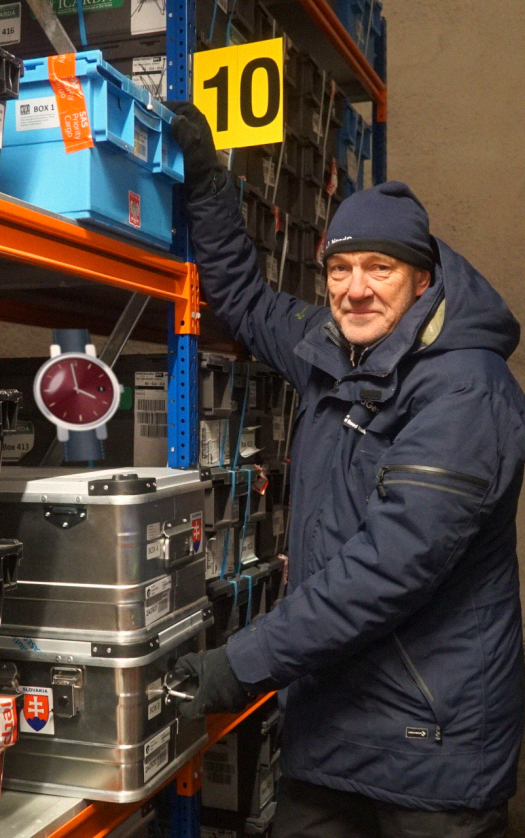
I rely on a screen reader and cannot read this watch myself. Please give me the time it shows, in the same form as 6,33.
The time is 3,59
